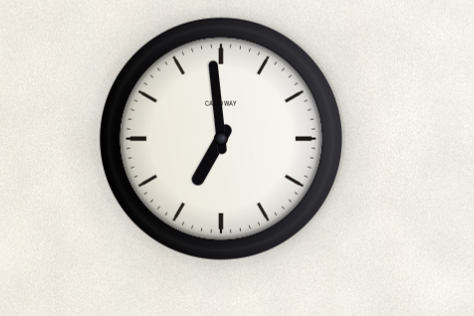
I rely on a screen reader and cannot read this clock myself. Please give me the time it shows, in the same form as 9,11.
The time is 6,59
